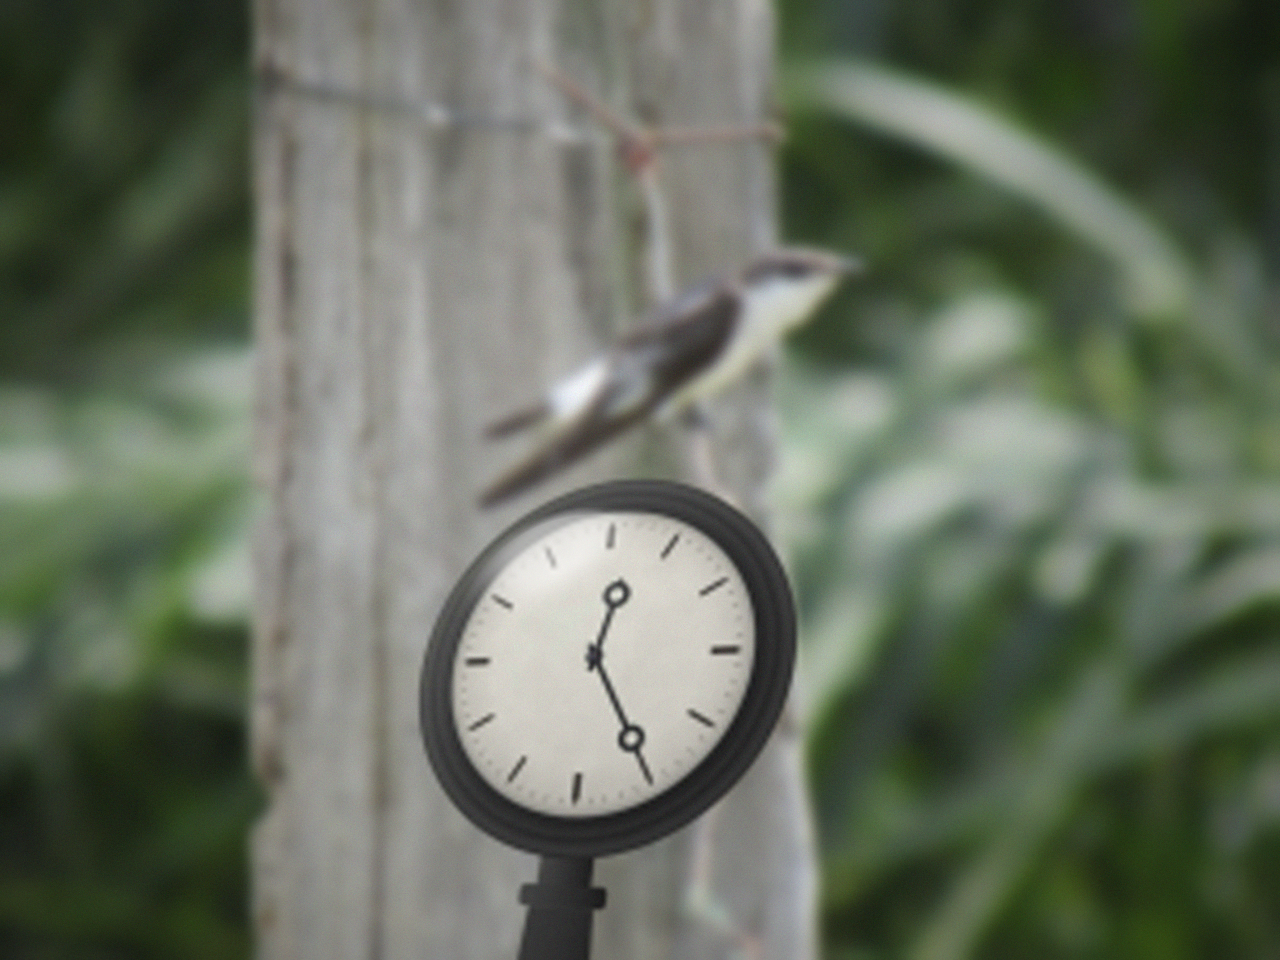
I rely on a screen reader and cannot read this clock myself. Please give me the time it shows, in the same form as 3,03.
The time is 12,25
